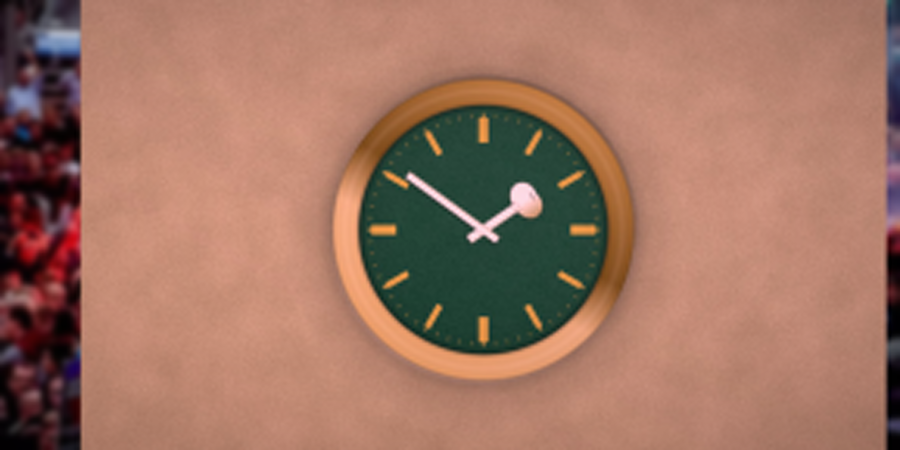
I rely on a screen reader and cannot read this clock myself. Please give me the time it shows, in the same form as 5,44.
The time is 1,51
